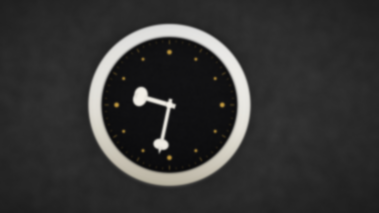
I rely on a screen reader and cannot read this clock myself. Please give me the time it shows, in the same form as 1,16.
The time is 9,32
